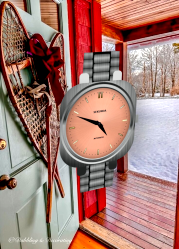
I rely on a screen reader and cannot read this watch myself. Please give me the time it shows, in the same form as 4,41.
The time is 4,49
